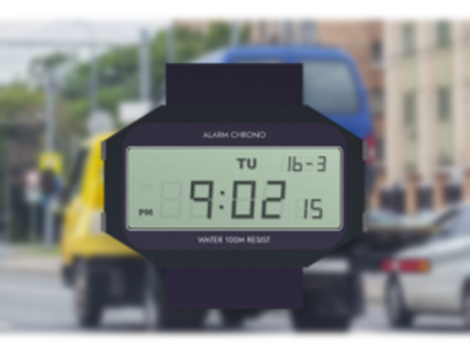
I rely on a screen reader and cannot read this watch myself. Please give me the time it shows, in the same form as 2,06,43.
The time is 9,02,15
